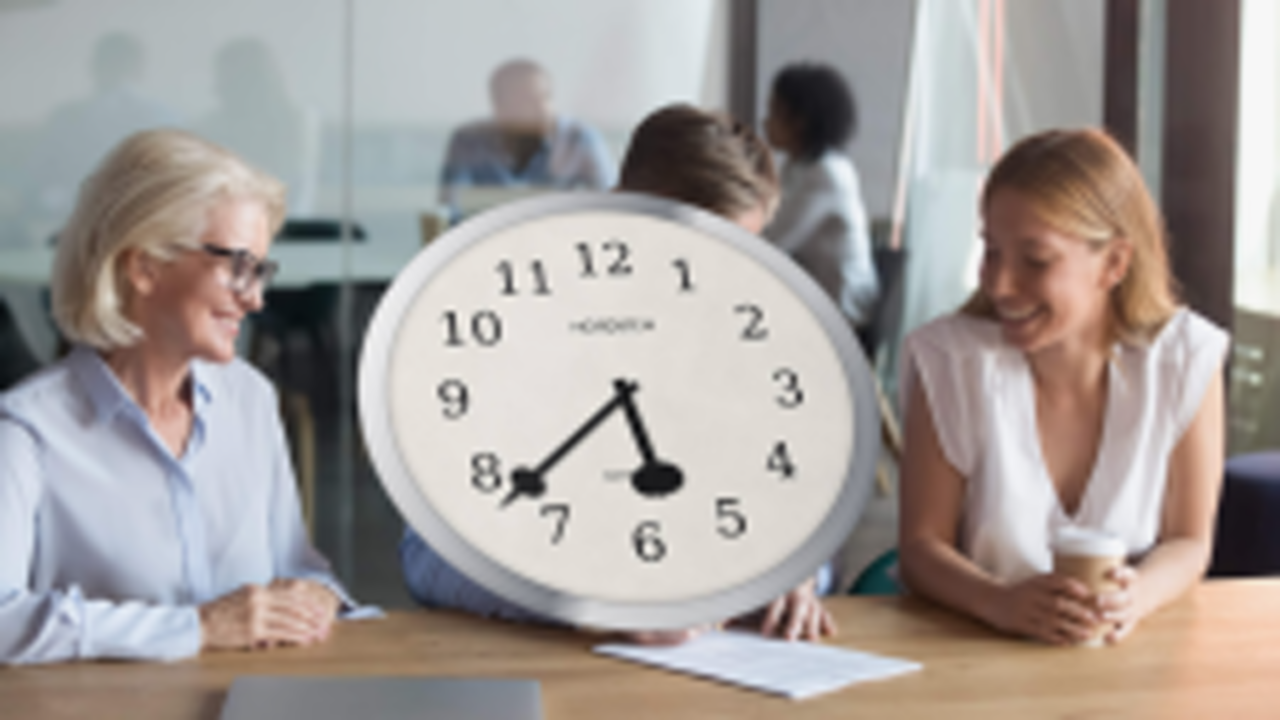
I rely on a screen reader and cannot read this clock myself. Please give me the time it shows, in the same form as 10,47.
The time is 5,38
